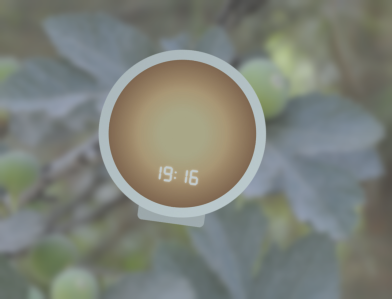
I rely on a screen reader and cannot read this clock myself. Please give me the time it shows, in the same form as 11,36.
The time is 19,16
